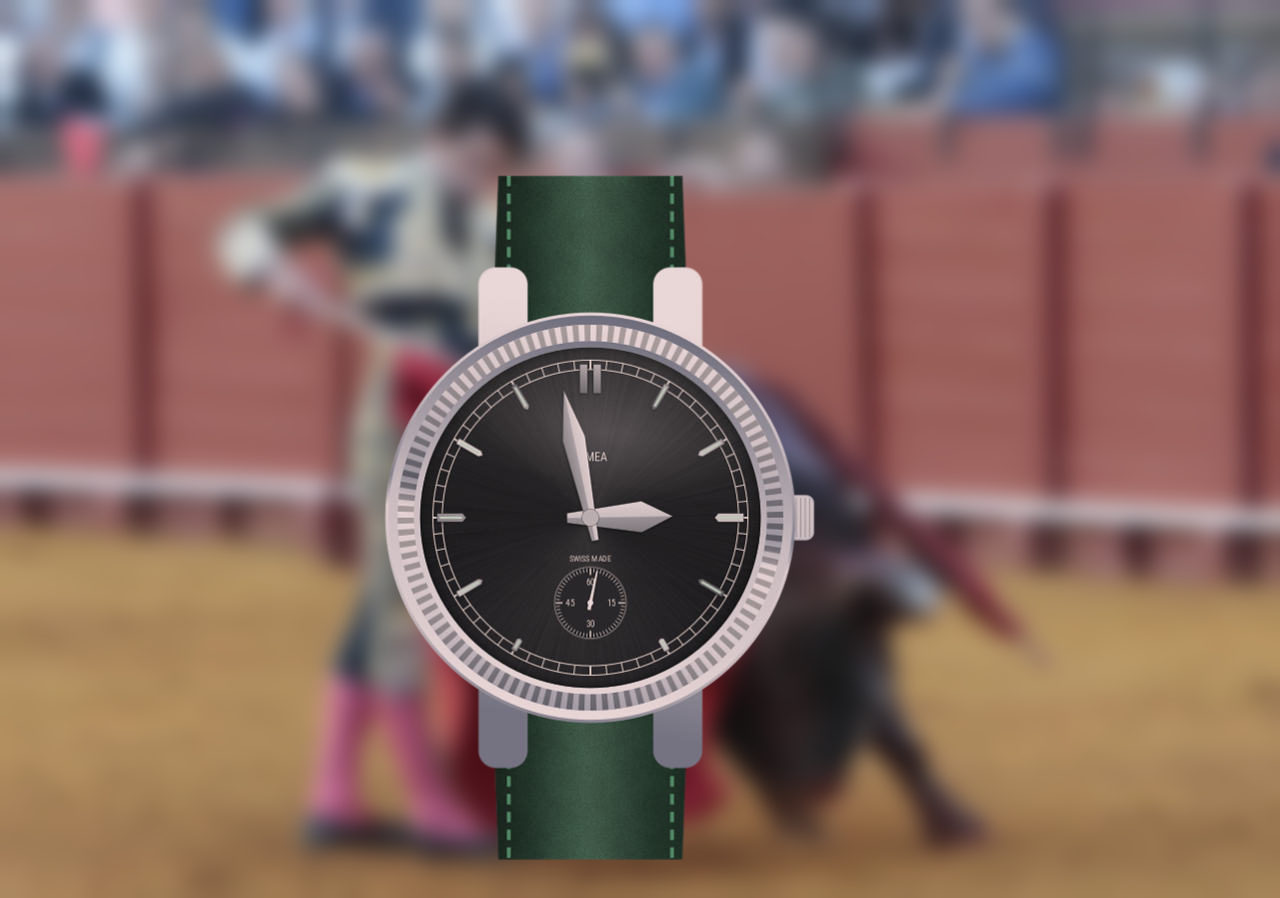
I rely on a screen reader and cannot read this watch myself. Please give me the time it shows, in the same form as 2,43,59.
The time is 2,58,02
